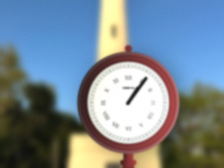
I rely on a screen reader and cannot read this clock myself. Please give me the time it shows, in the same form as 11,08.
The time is 1,06
